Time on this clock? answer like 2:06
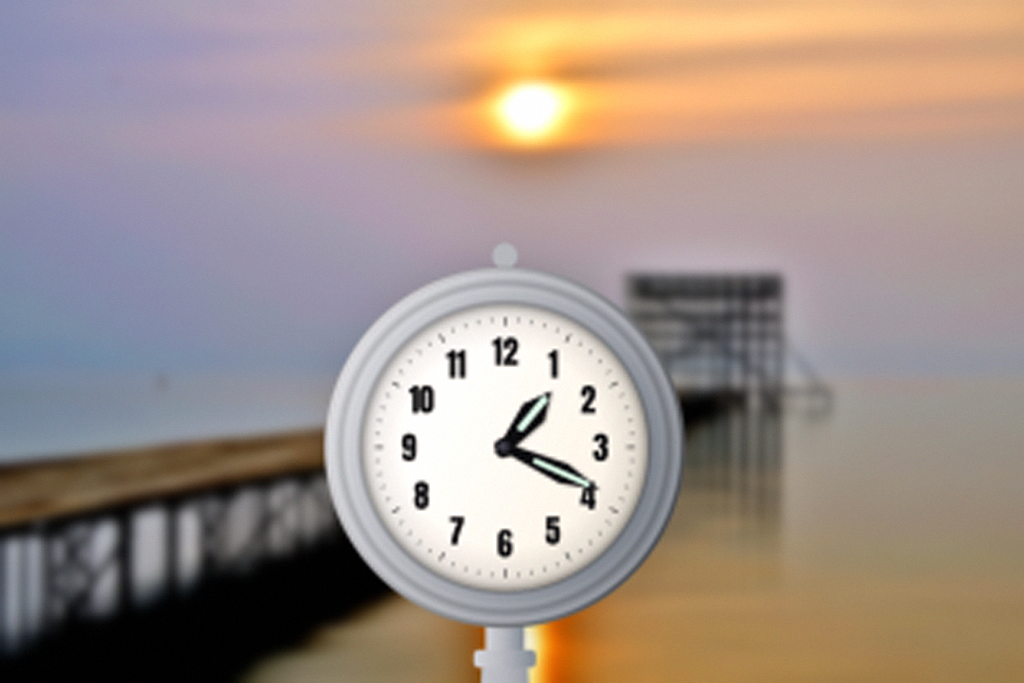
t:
1:19
